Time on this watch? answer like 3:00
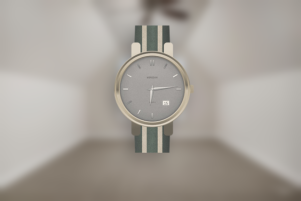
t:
6:14
